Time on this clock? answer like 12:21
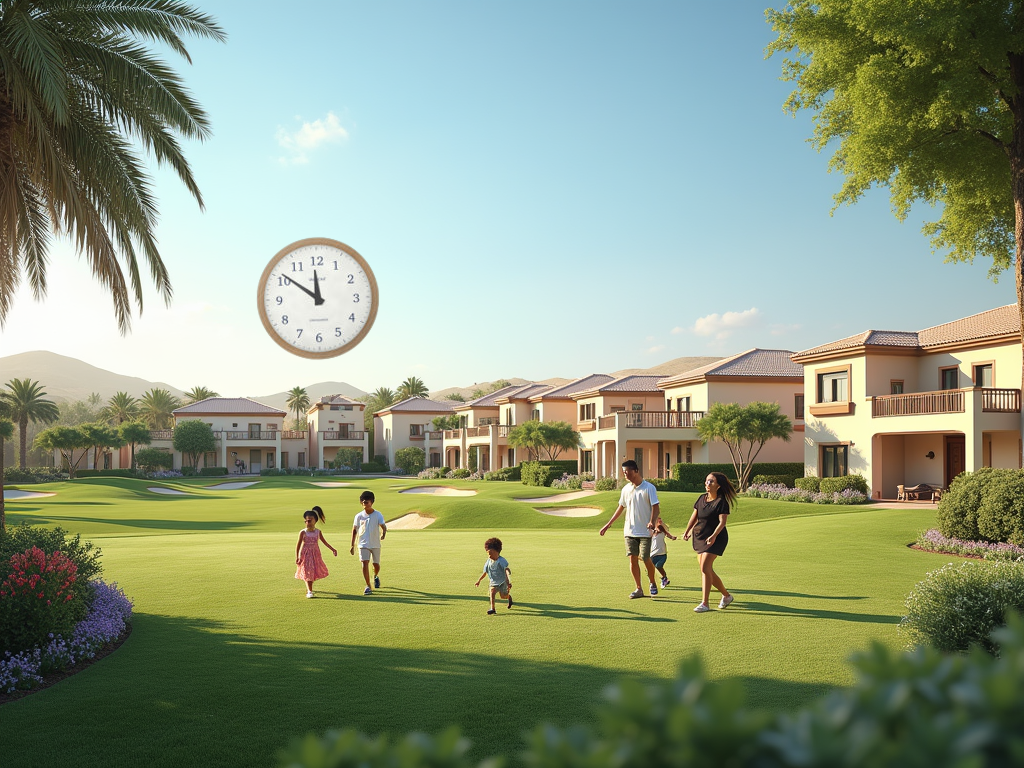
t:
11:51
